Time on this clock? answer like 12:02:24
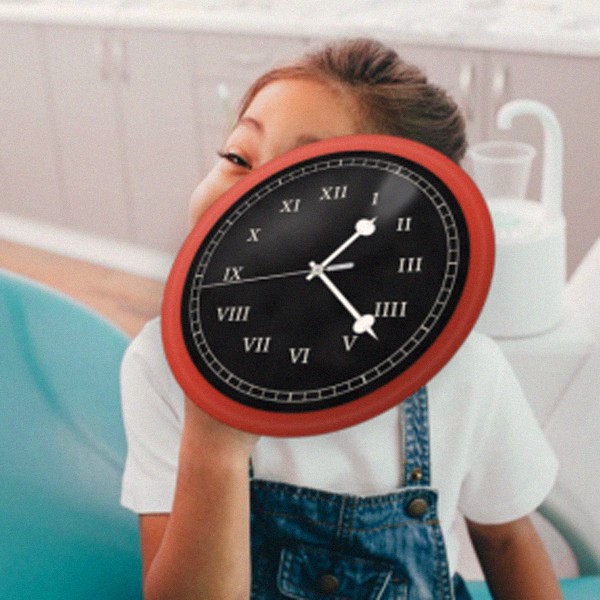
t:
1:22:44
